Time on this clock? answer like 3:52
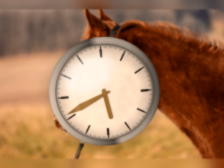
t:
5:41
